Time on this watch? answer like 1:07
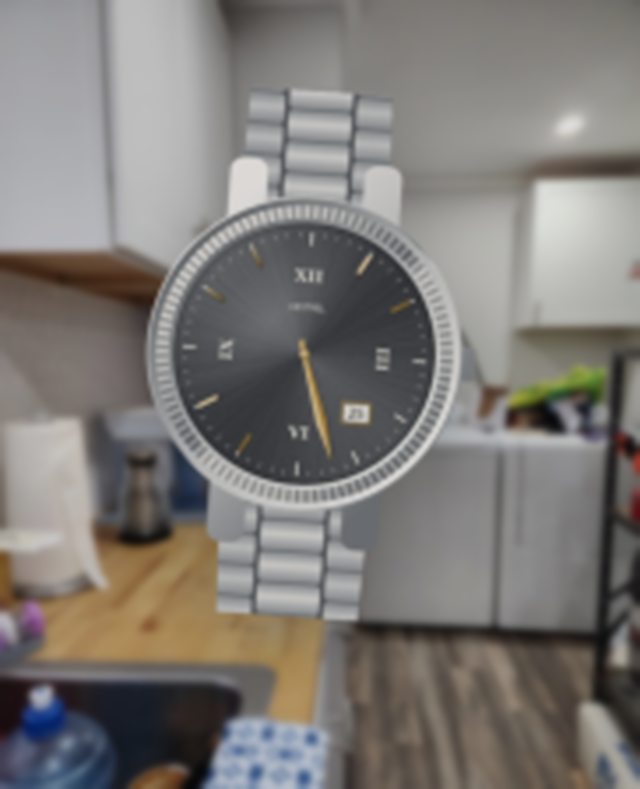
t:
5:27
